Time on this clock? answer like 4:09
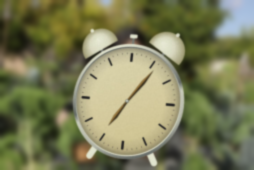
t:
7:06
